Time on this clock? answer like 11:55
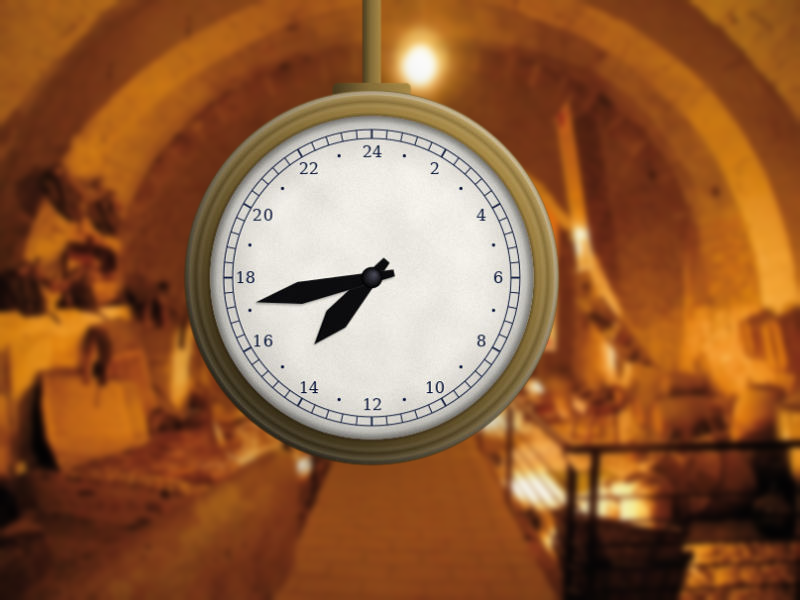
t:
14:43
